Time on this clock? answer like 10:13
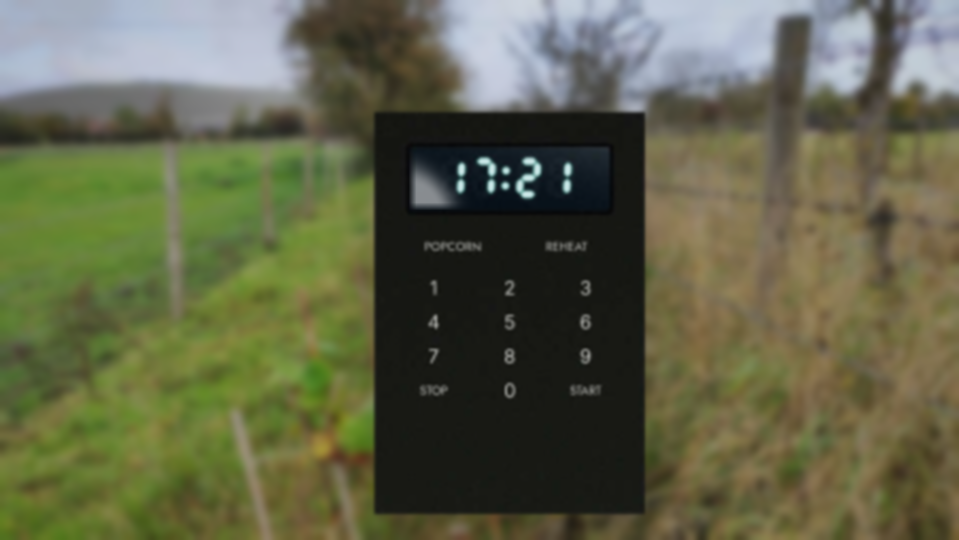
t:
17:21
